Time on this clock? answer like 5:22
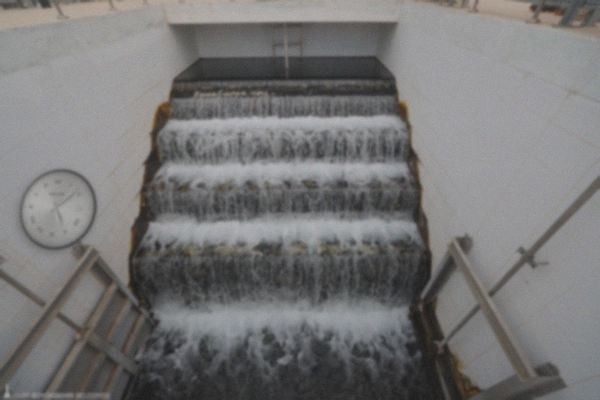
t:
5:08
